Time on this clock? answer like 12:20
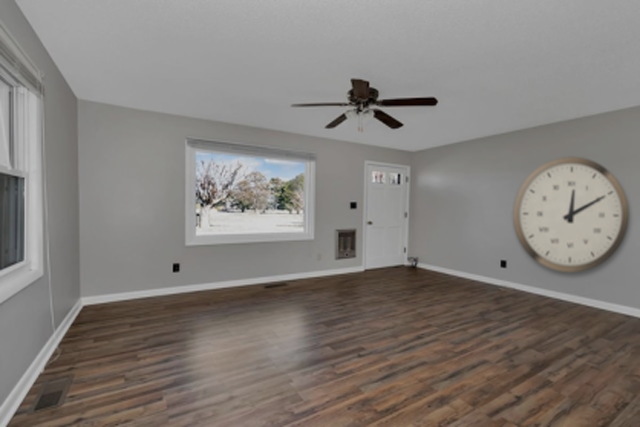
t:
12:10
